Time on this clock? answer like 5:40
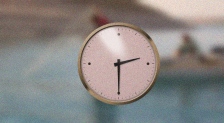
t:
2:30
